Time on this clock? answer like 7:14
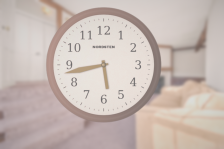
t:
5:43
